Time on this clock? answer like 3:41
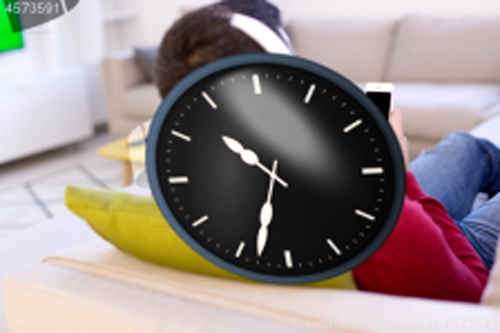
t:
10:33
